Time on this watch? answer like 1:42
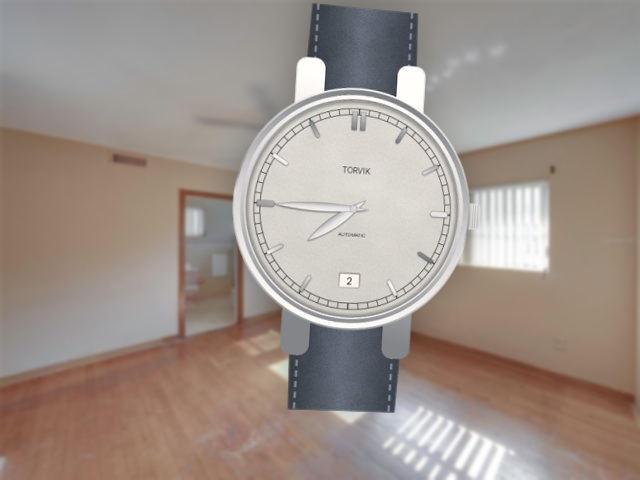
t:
7:45
